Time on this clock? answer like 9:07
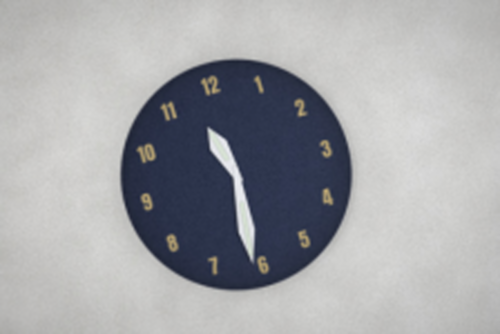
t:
11:31
